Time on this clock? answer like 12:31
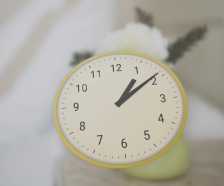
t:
1:09
